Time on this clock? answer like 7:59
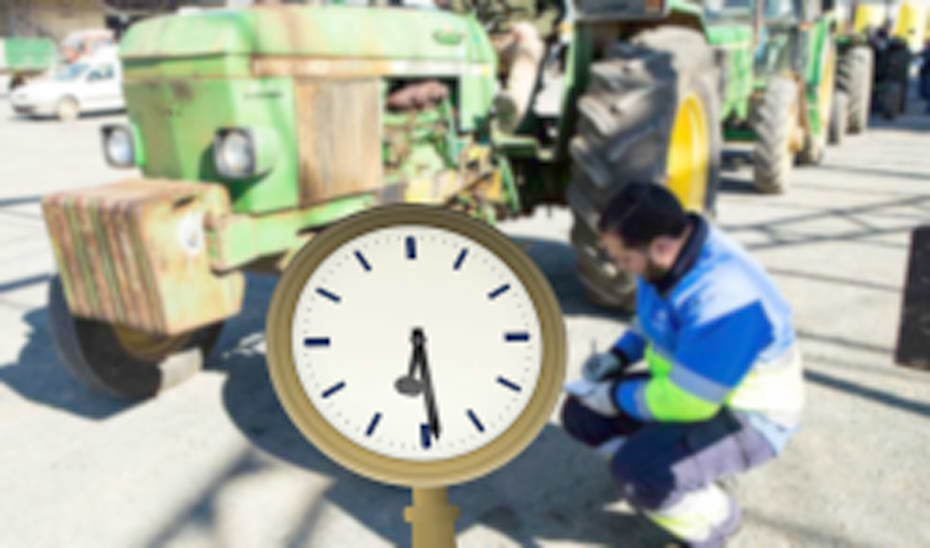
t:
6:29
